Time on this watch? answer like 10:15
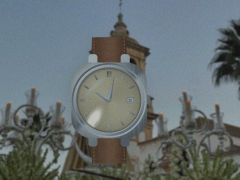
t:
10:02
